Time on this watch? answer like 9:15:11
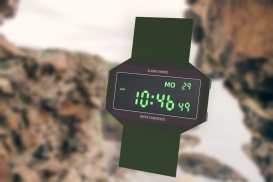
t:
10:46:49
